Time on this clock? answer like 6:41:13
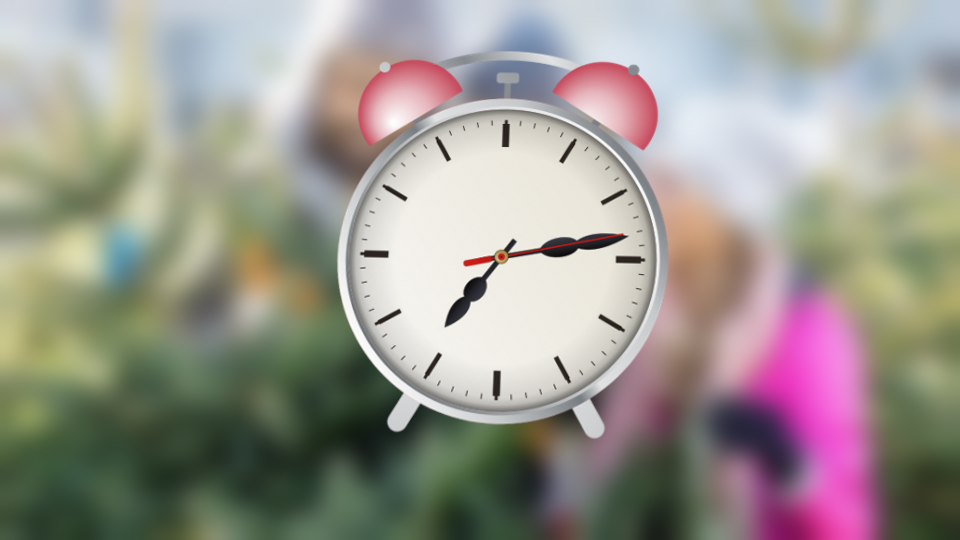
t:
7:13:13
